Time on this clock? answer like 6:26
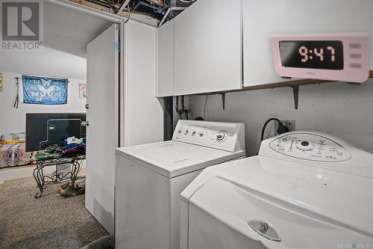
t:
9:47
